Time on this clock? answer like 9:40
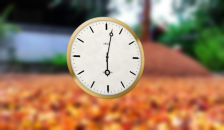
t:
6:02
